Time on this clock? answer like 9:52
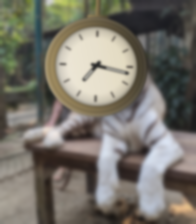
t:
7:17
